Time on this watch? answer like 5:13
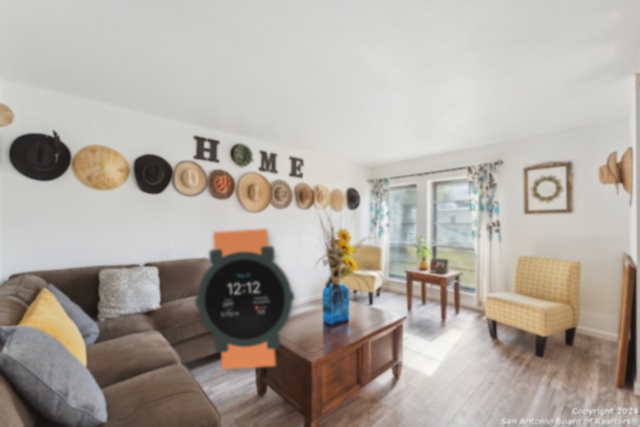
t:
12:12
